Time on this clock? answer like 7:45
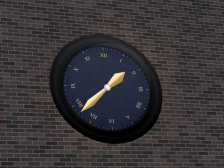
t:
1:38
